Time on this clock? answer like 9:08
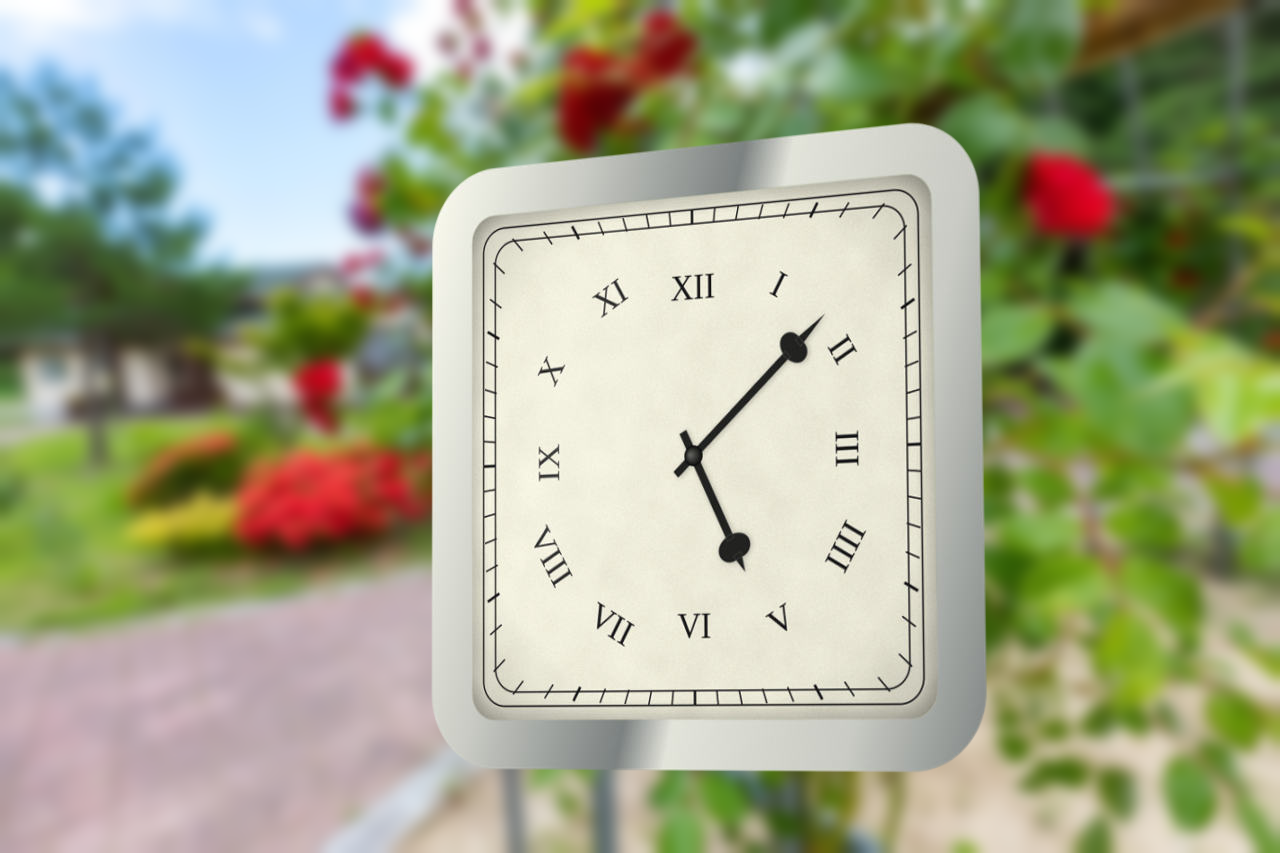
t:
5:08
